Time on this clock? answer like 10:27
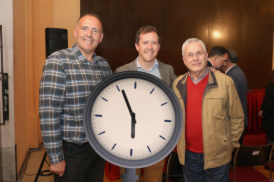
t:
5:56
